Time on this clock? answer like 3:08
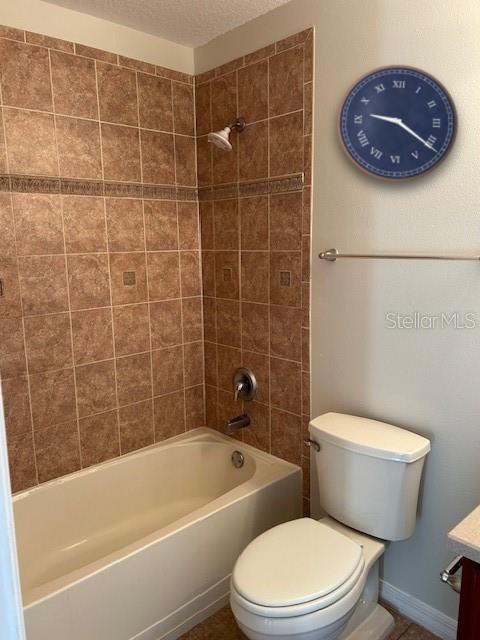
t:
9:21
